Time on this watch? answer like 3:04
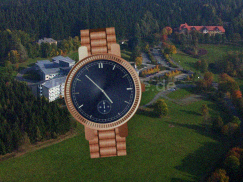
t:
4:53
